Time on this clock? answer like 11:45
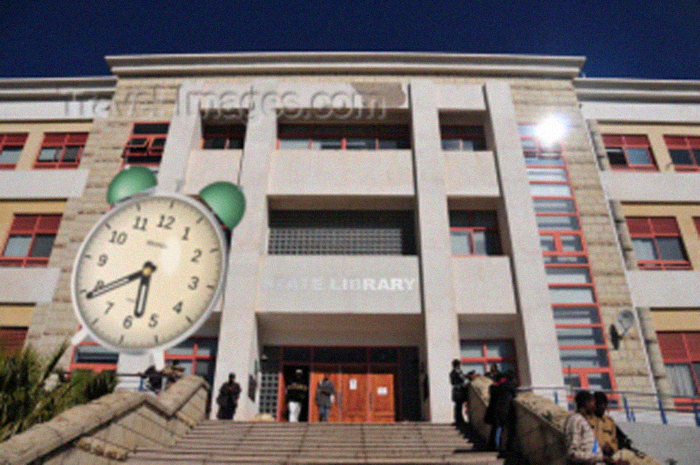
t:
5:39
